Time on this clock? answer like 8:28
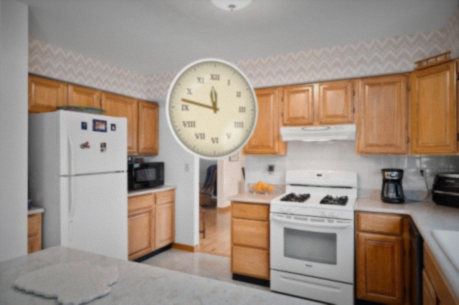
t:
11:47
